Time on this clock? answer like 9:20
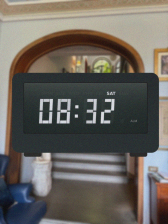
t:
8:32
